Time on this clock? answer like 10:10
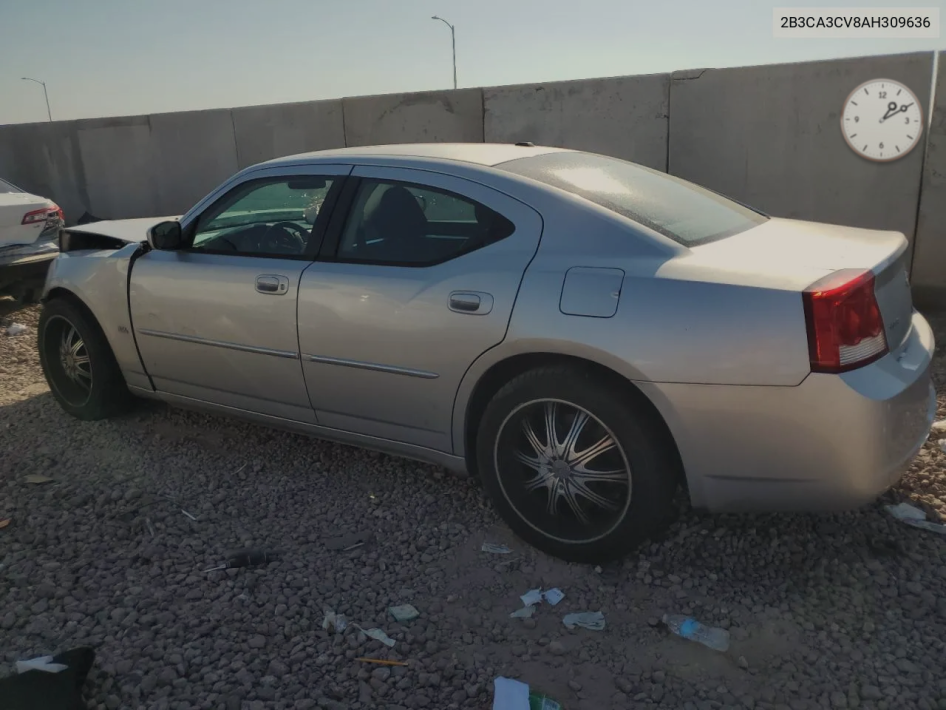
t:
1:10
